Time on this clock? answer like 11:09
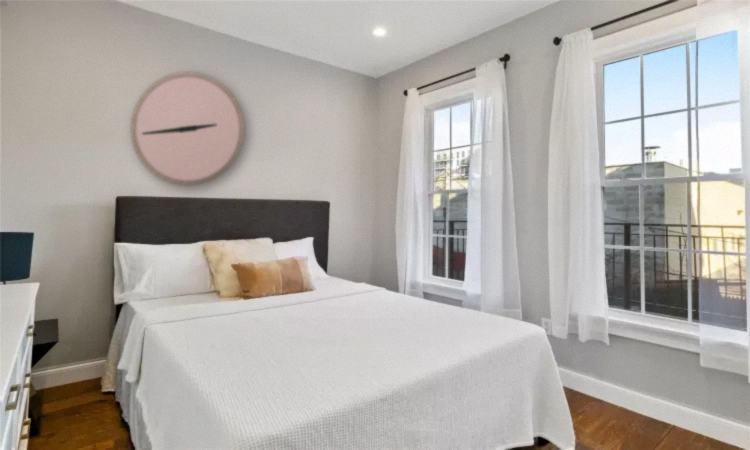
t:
2:44
